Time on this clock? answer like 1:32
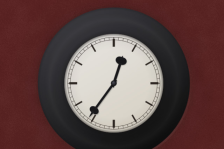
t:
12:36
